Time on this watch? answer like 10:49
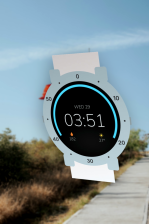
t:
3:51
